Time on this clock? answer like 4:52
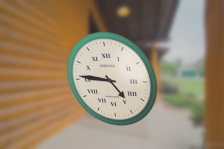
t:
4:46
